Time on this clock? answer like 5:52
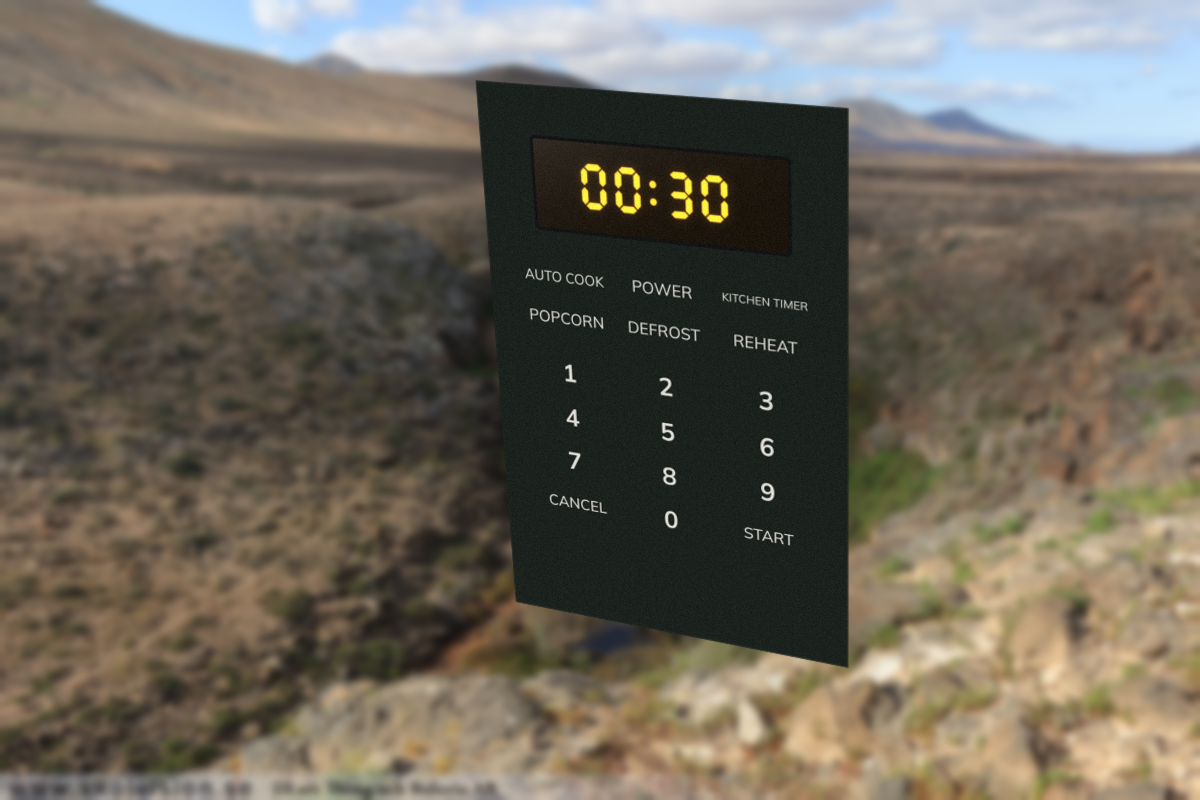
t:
0:30
